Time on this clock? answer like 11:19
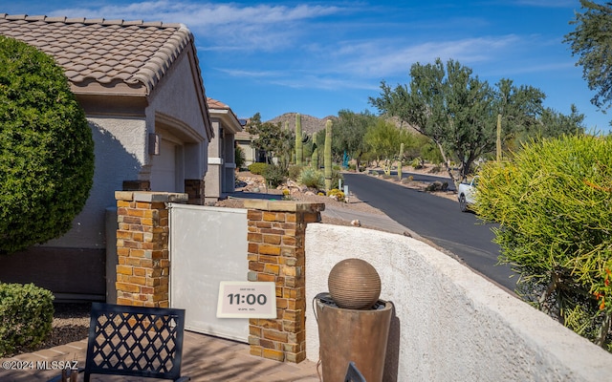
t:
11:00
